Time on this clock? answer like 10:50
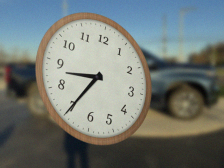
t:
8:35
